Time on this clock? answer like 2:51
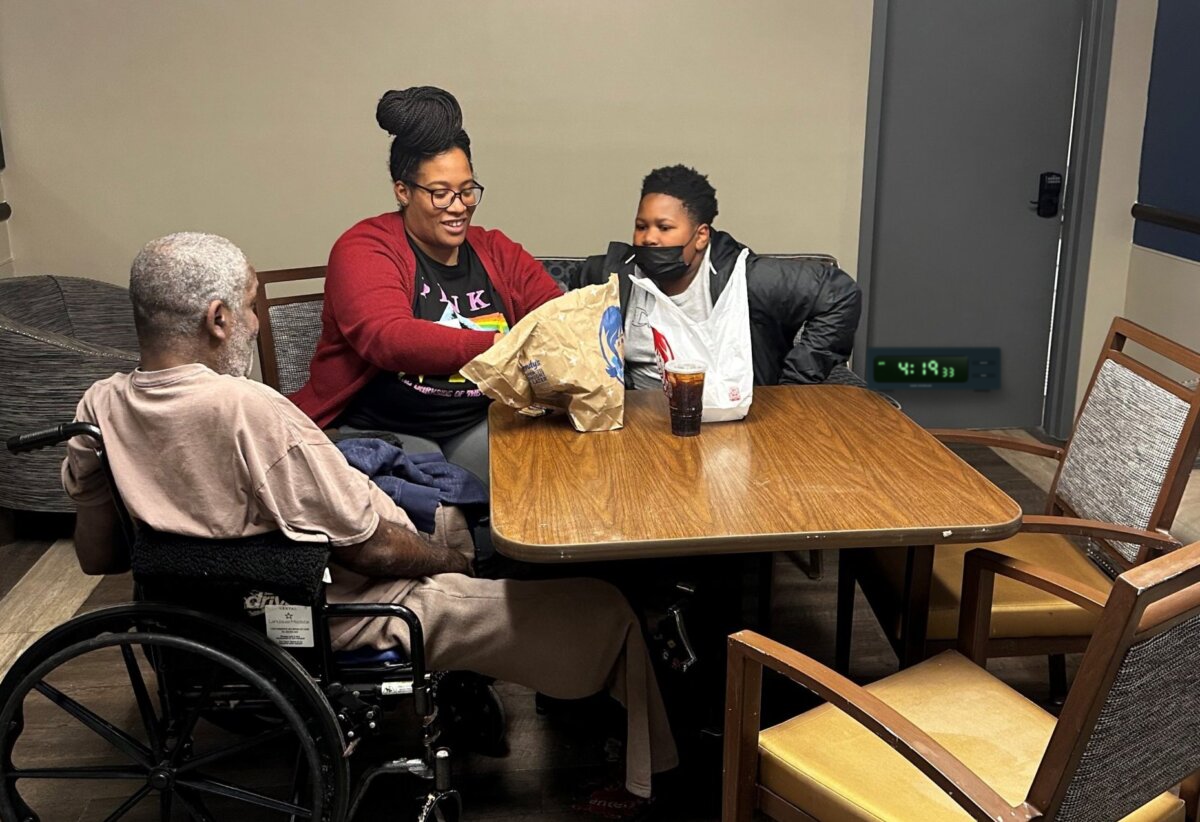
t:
4:19
